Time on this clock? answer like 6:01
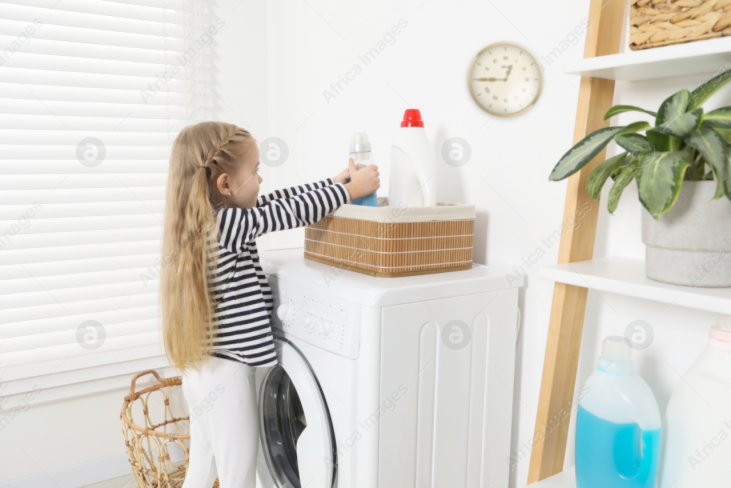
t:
12:45
